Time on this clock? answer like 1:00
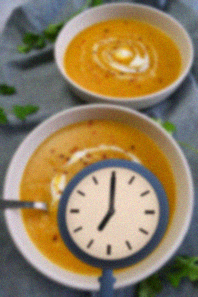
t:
7:00
